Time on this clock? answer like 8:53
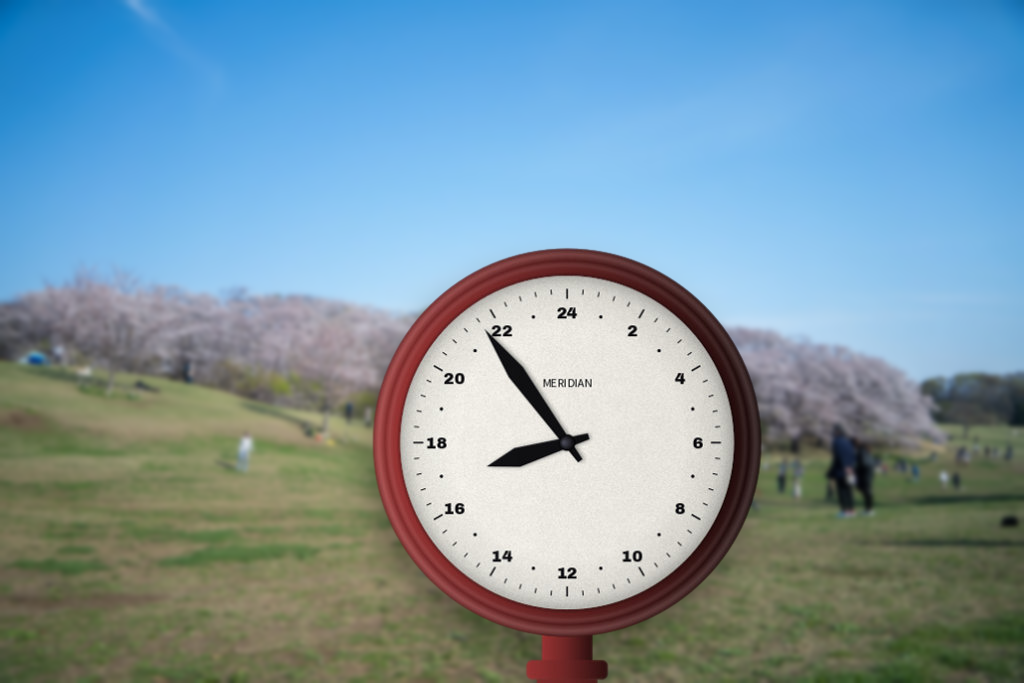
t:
16:54
